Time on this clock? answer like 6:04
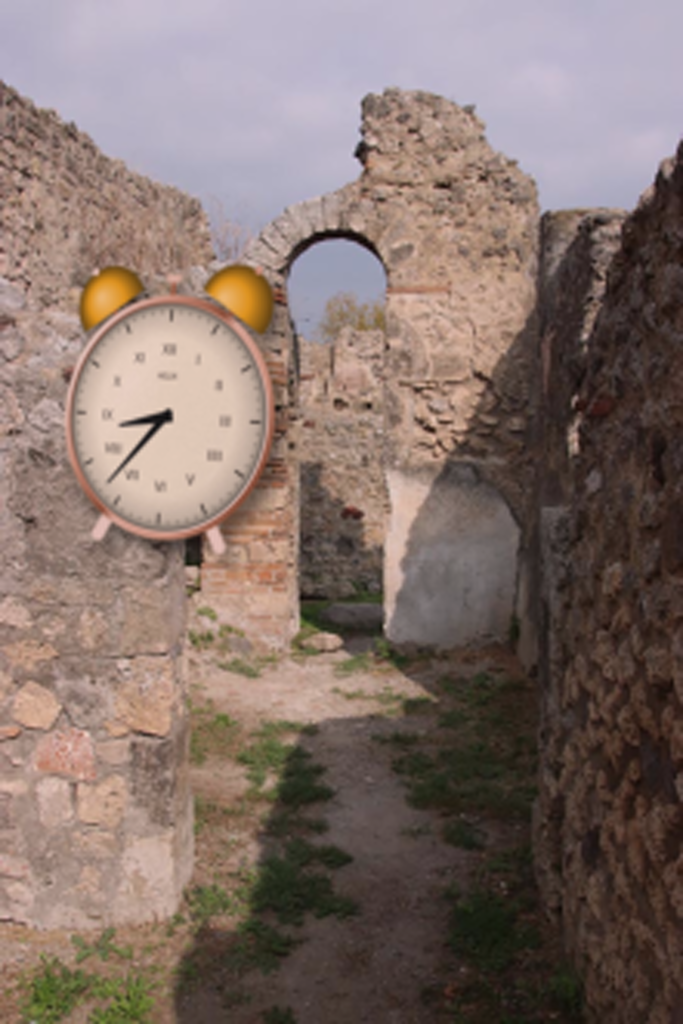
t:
8:37
